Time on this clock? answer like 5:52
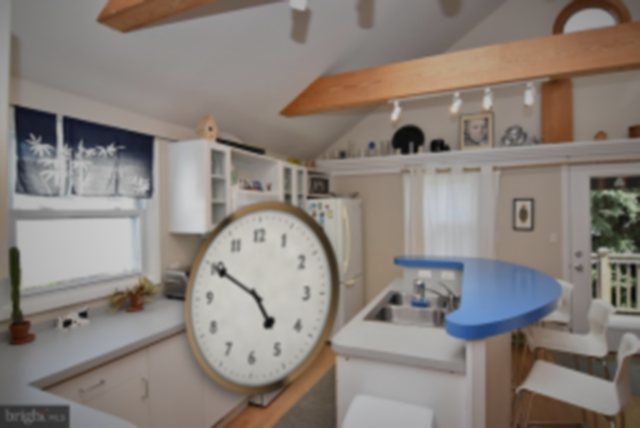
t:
4:50
